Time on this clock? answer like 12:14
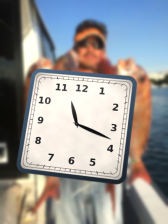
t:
11:18
